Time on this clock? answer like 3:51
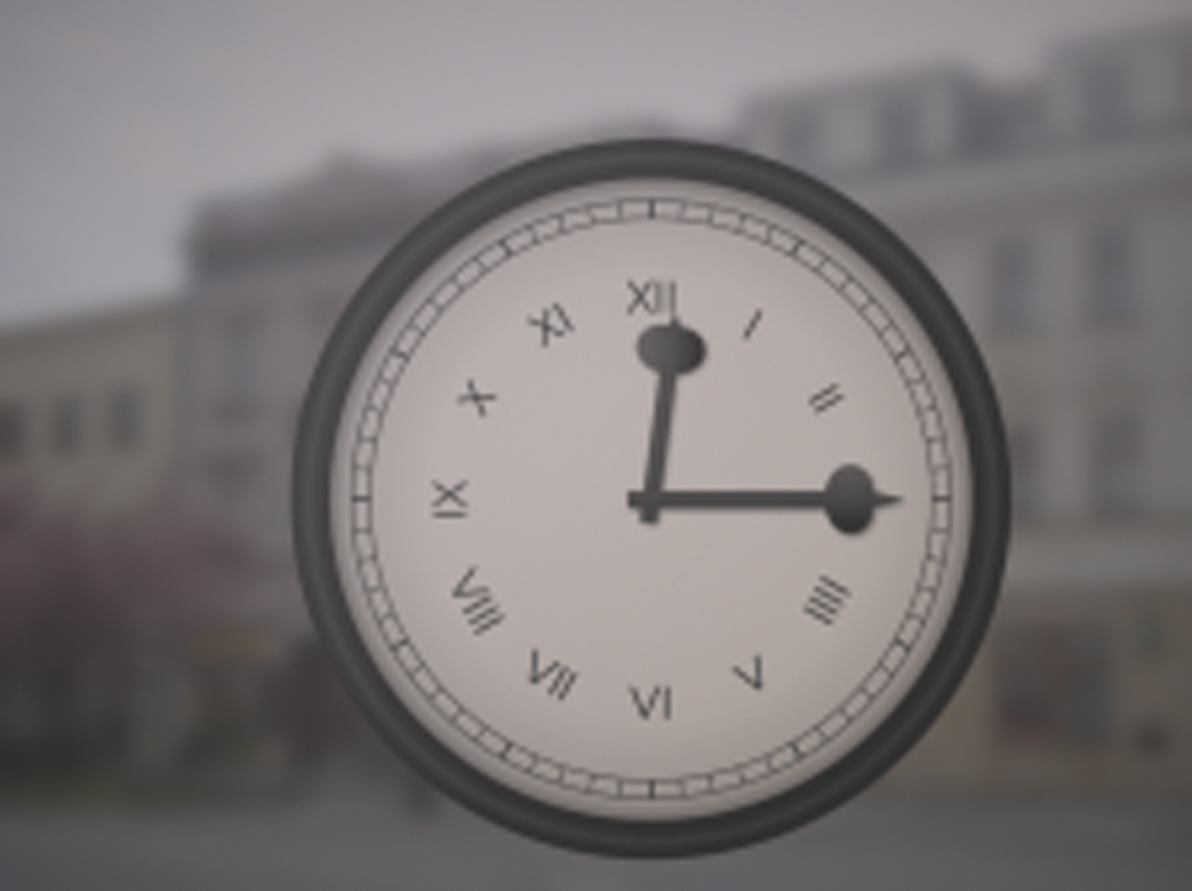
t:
12:15
